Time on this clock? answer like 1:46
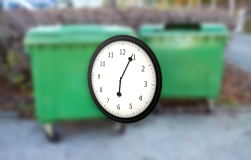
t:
6:04
